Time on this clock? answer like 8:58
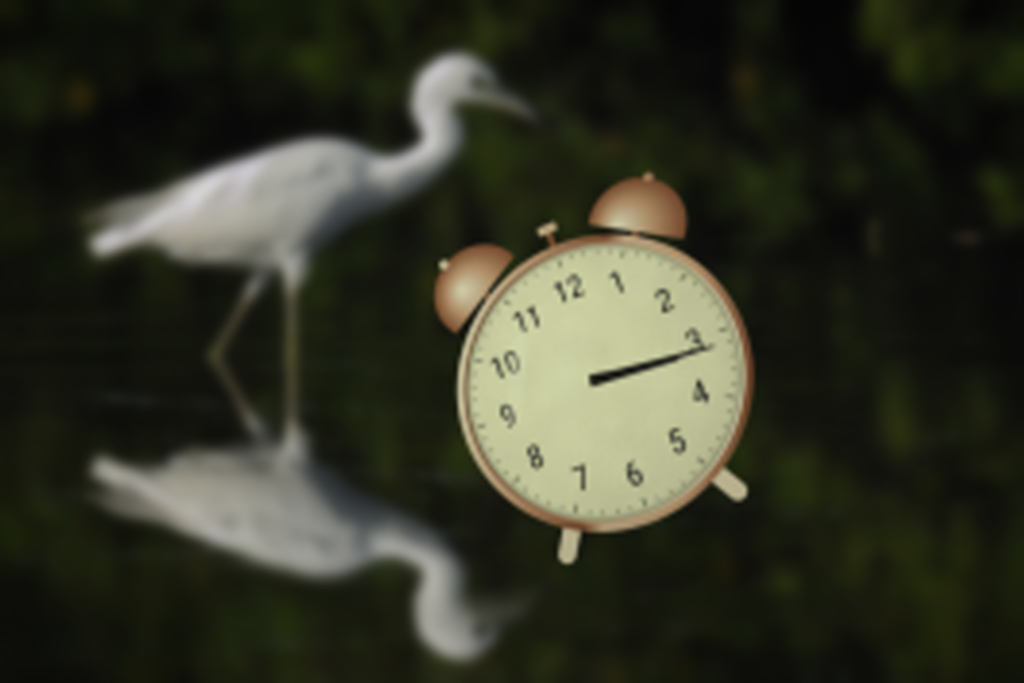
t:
3:16
